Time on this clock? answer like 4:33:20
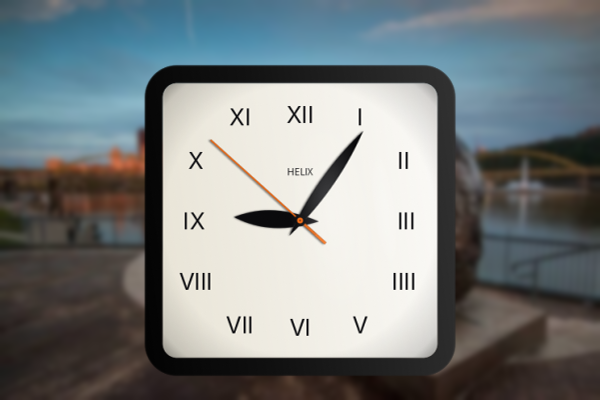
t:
9:05:52
